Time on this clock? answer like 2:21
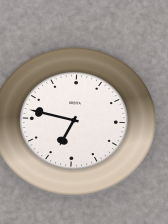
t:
6:47
